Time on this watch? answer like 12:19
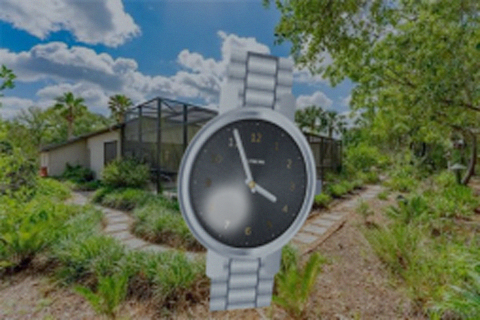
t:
3:56
